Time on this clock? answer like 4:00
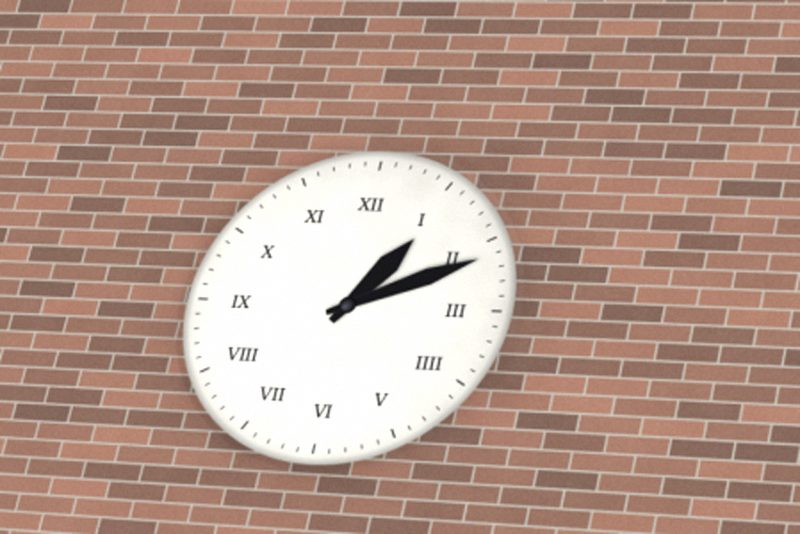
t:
1:11
